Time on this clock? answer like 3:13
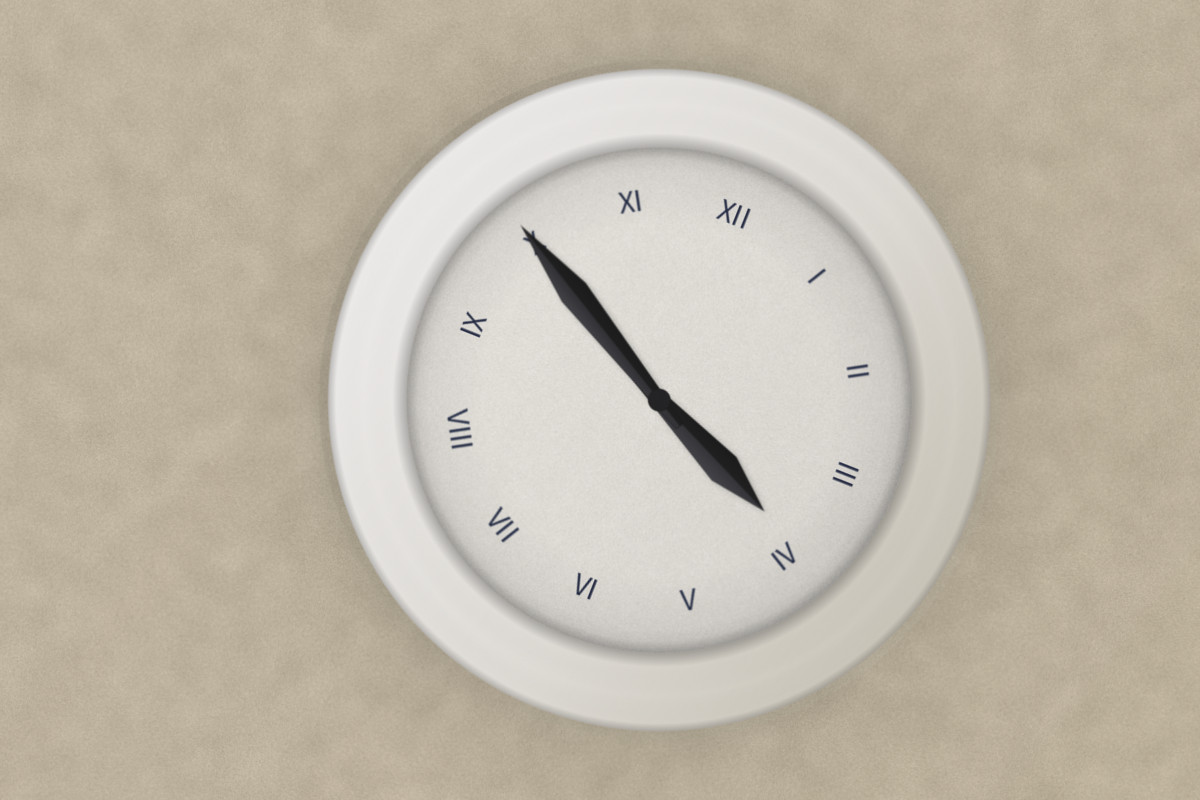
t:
3:50
